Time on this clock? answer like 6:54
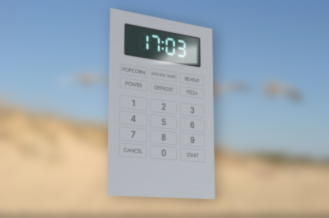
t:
17:03
